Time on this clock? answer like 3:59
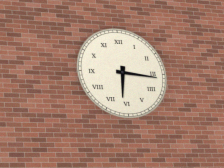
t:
6:16
